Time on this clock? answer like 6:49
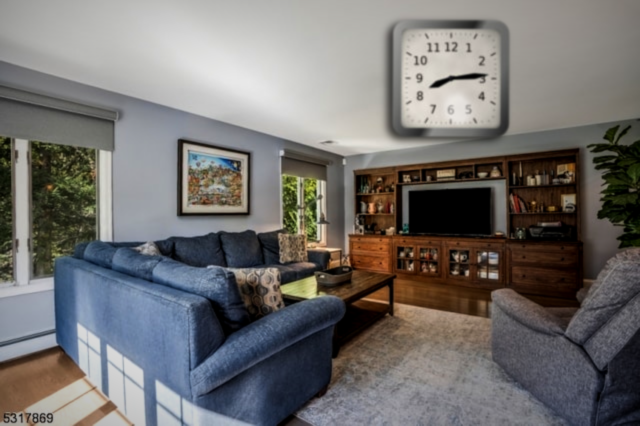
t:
8:14
